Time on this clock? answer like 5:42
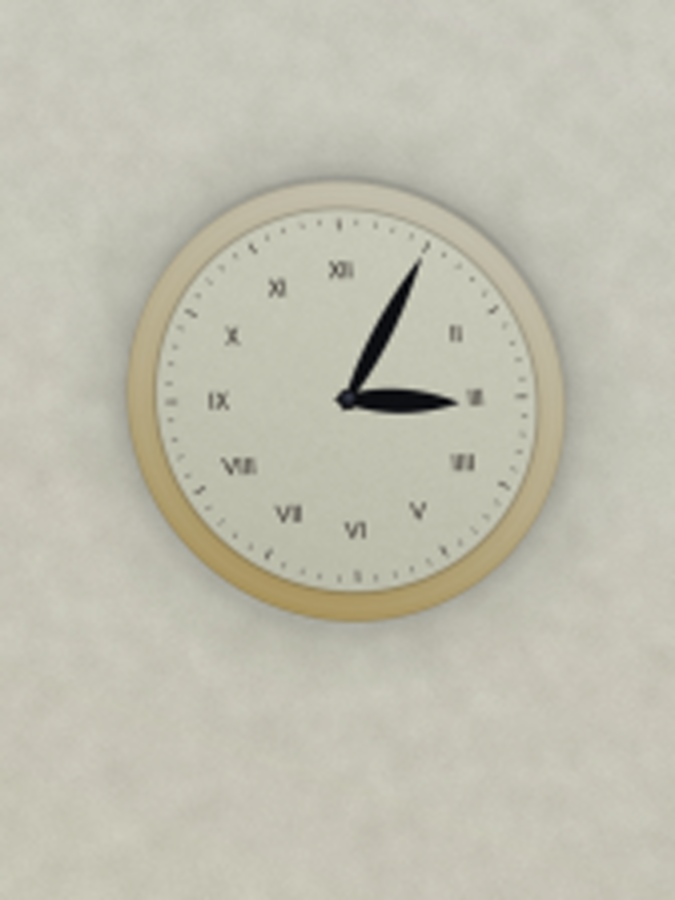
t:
3:05
